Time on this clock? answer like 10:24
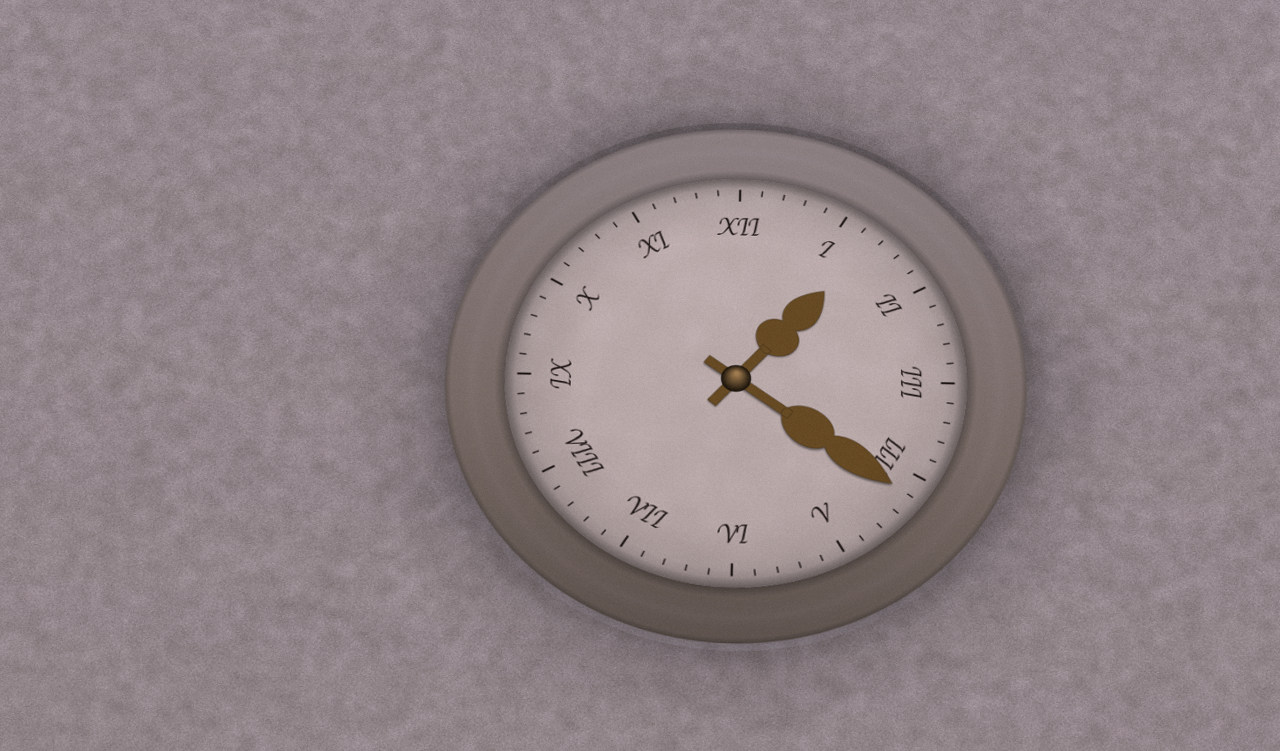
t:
1:21
